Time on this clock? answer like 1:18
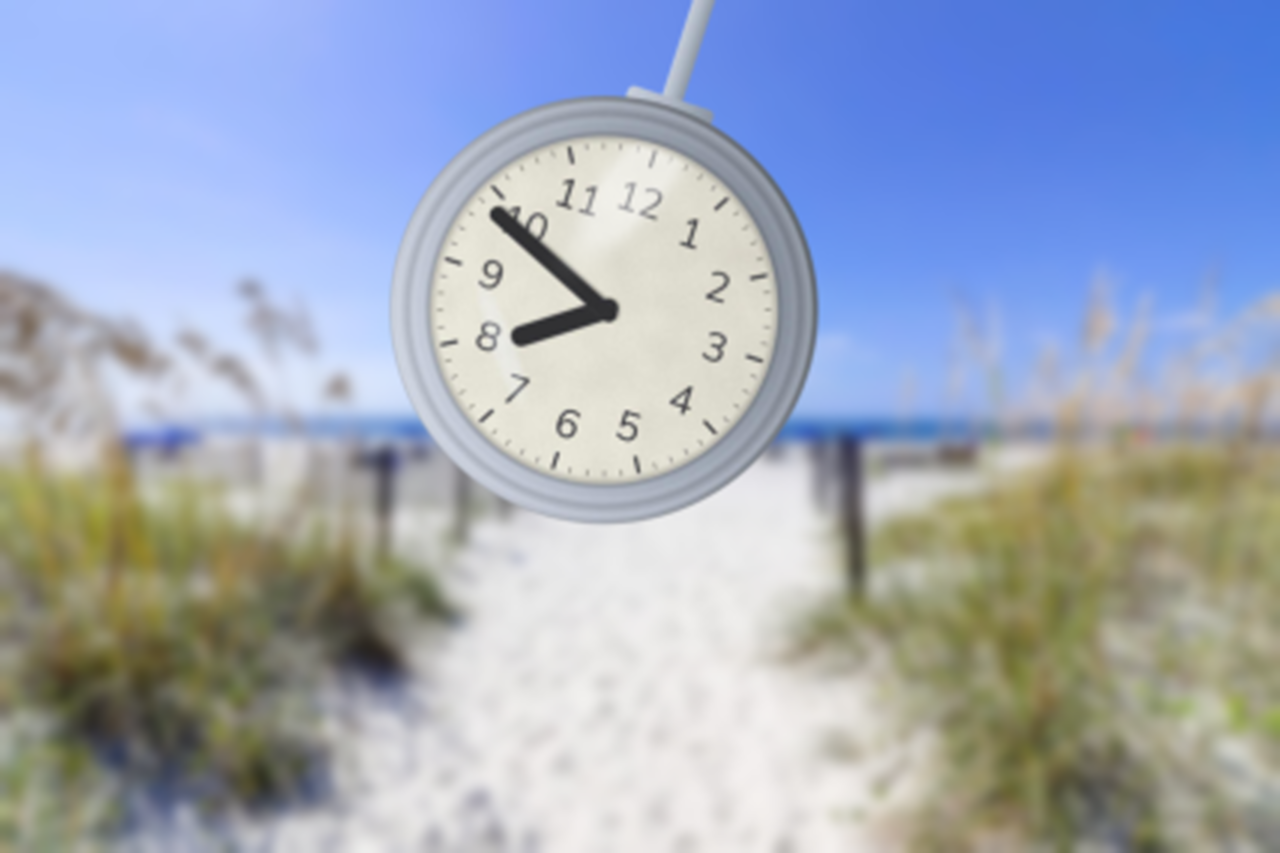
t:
7:49
